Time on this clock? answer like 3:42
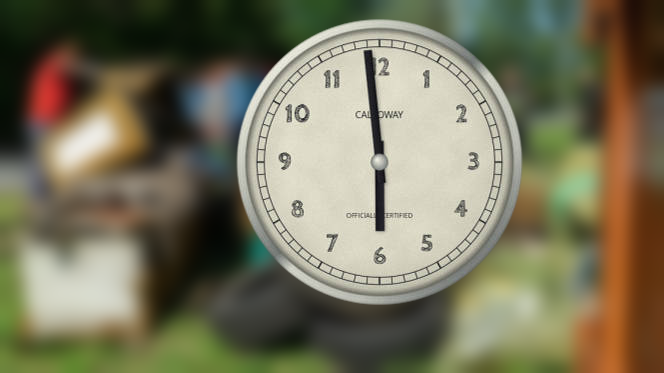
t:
5:59
